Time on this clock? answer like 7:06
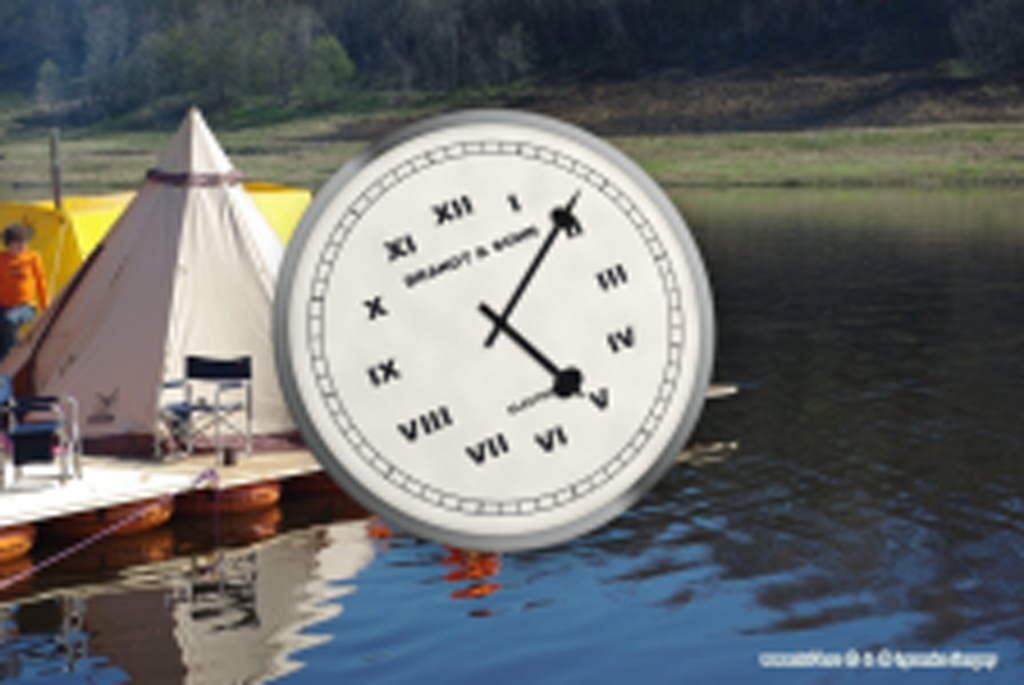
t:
5:09
